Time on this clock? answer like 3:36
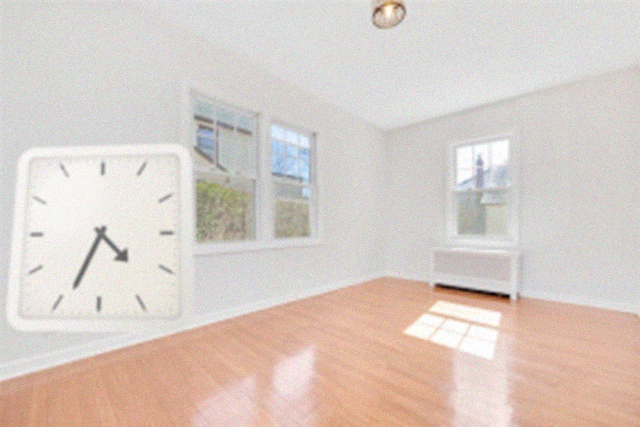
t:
4:34
